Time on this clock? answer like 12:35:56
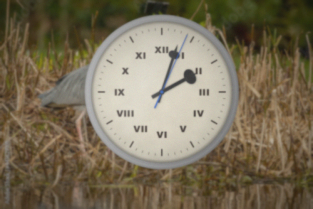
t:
2:03:04
